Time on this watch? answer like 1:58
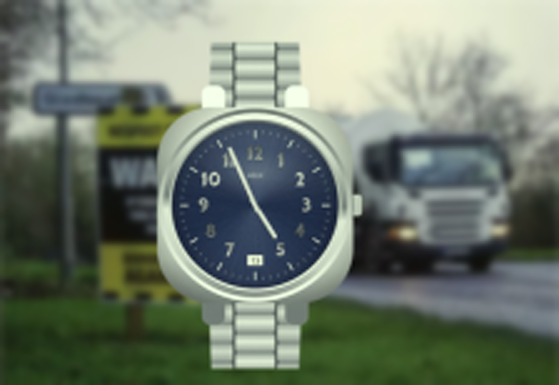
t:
4:56
